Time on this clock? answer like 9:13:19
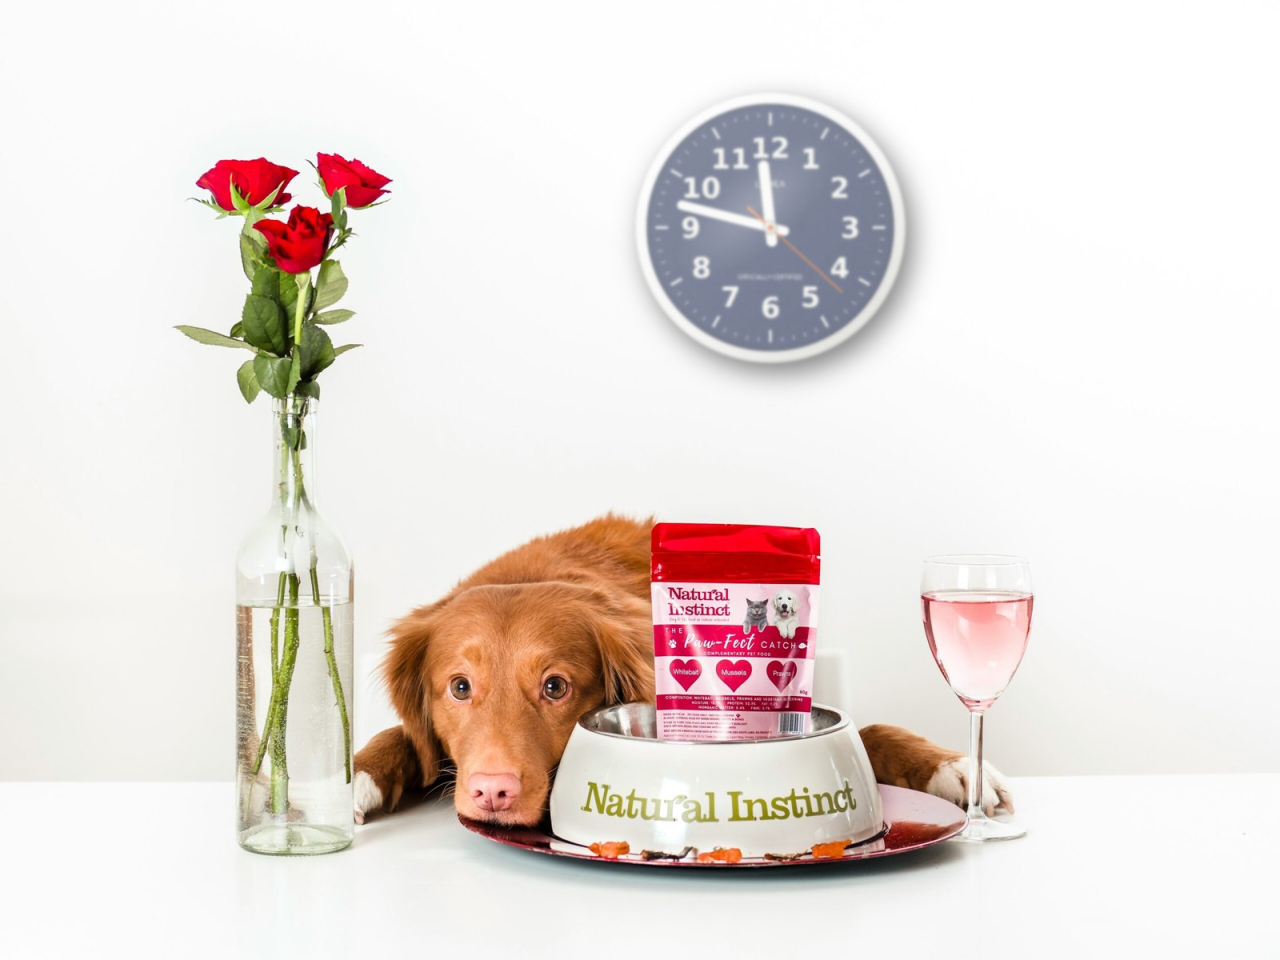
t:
11:47:22
